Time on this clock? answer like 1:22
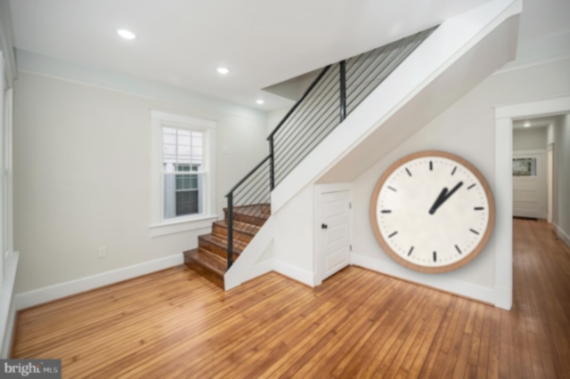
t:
1:08
